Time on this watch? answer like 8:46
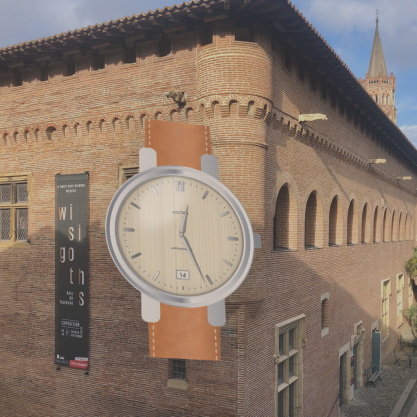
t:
12:26
